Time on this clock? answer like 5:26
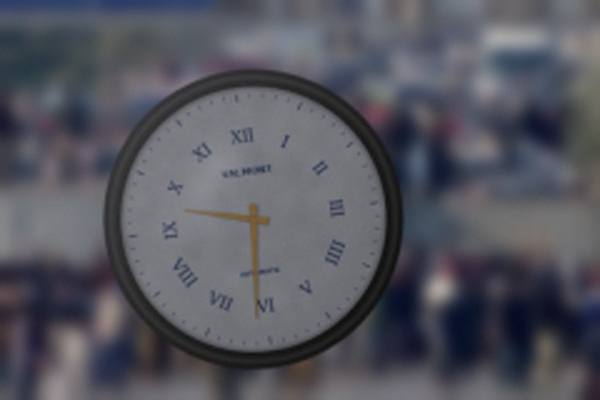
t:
9:31
